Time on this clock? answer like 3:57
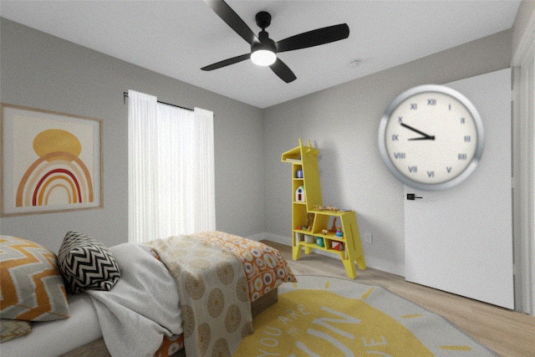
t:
8:49
